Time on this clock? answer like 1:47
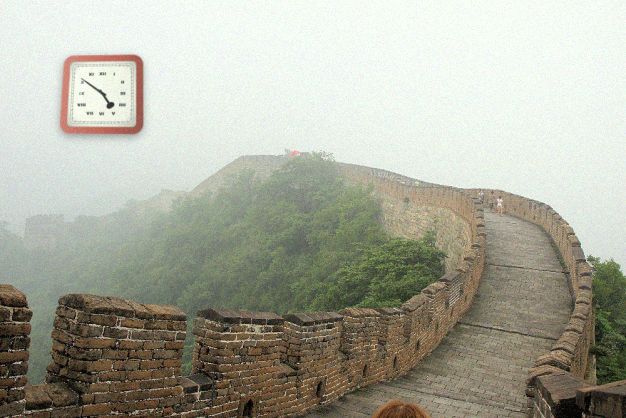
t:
4:51
